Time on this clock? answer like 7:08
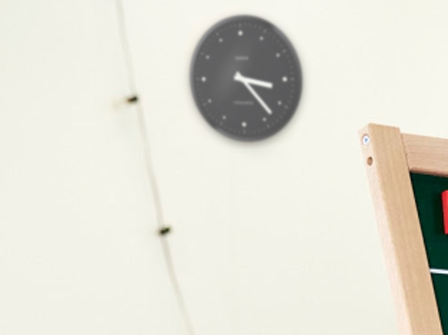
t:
3:23
